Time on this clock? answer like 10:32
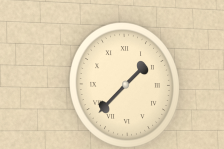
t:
1:38
